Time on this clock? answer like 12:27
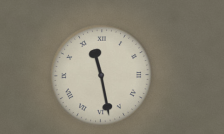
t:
11:28
